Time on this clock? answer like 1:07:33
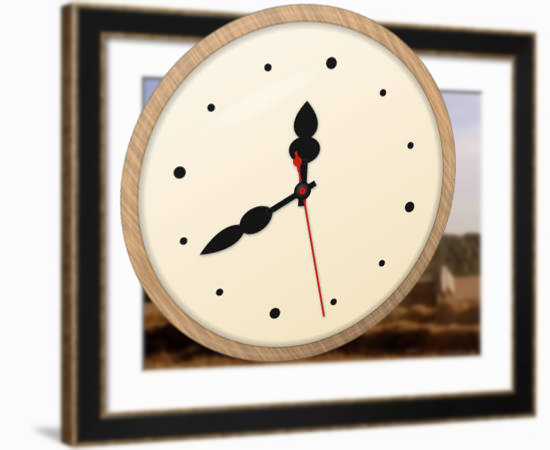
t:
11:38:26
